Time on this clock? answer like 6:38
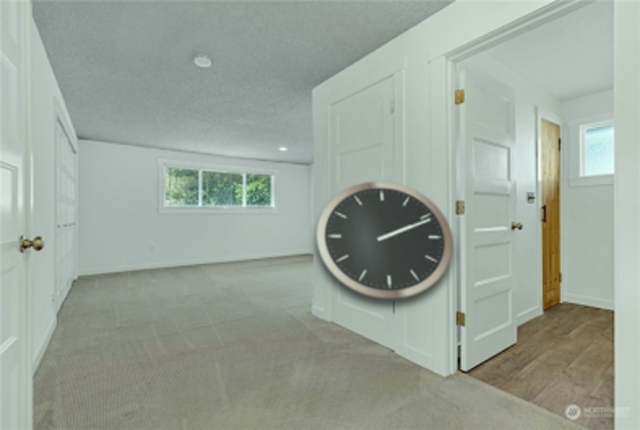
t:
2:11
